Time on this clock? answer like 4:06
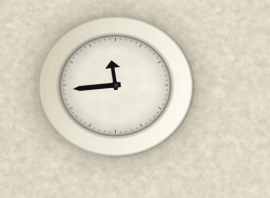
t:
11:44
